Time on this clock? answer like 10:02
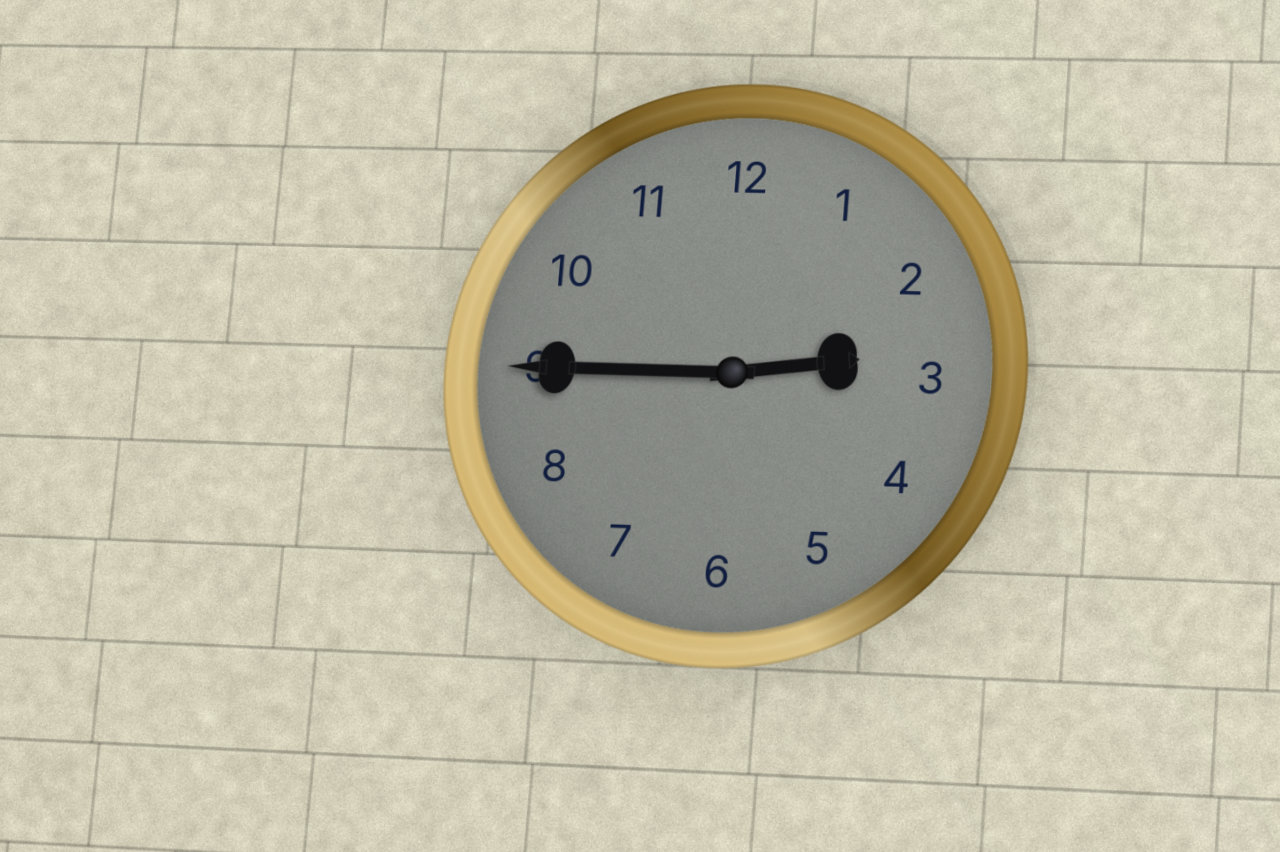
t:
2:45
